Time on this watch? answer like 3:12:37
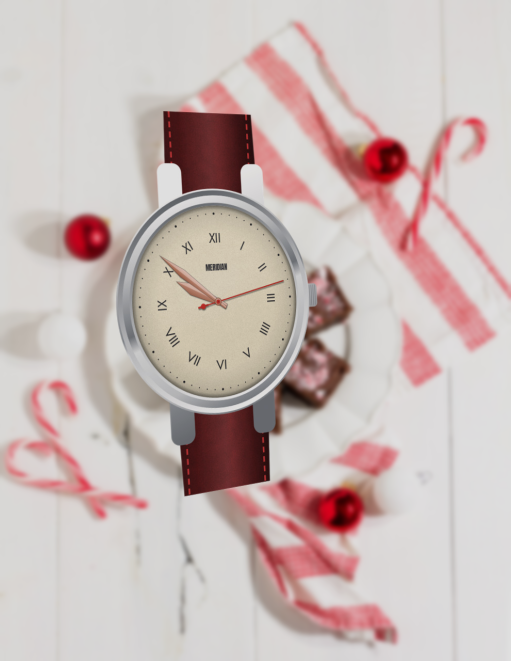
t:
9:51:13
